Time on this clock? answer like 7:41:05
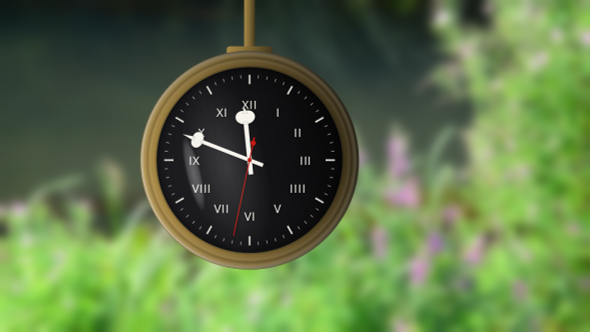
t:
11:48:32
